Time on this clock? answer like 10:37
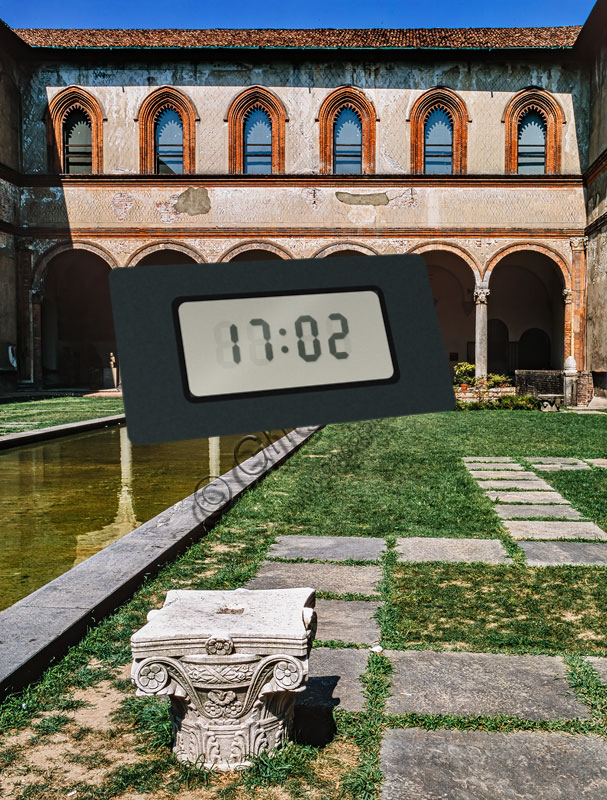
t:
17:02
